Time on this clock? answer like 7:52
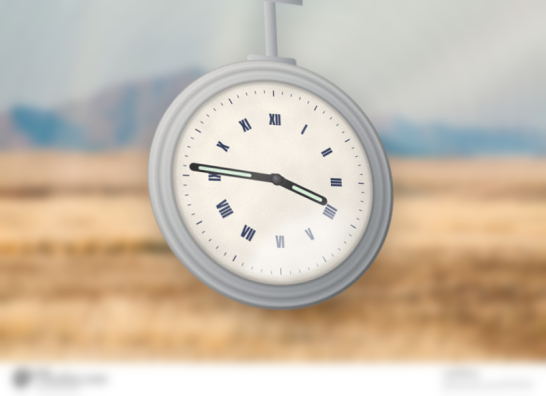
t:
3:46
